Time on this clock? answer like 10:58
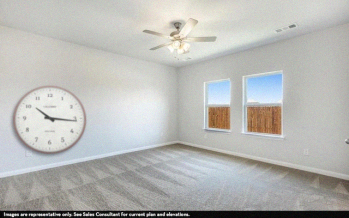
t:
10:16
